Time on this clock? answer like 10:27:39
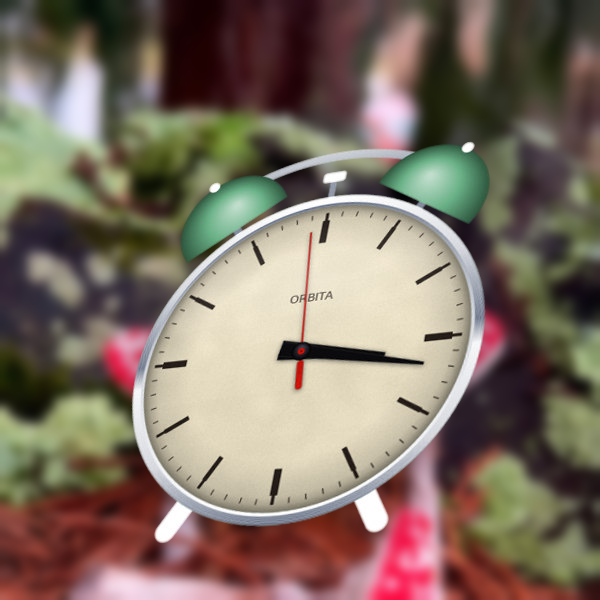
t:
3:16:59
